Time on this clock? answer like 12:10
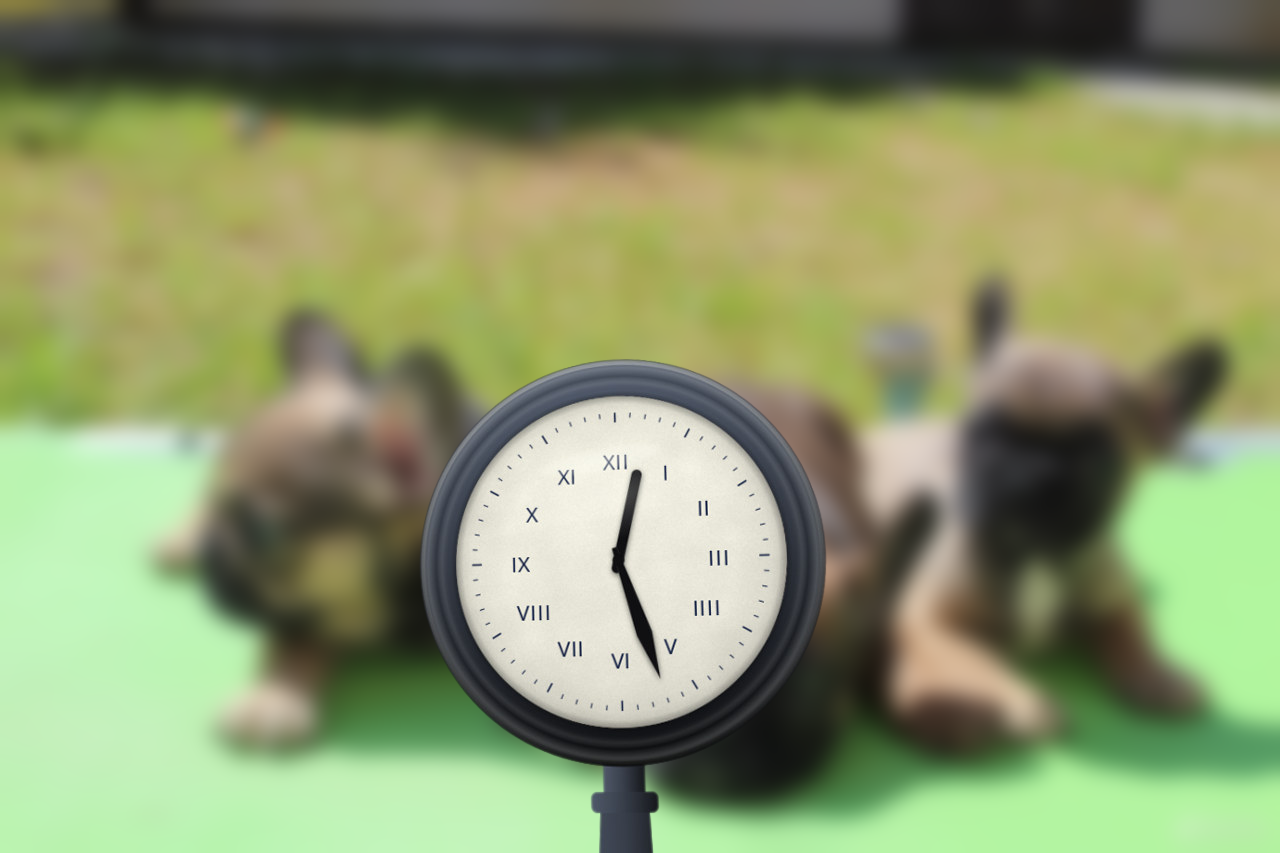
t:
12:27
